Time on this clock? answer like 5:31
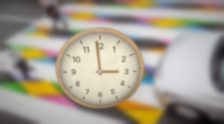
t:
2:59
